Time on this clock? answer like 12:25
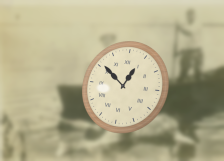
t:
12:51
